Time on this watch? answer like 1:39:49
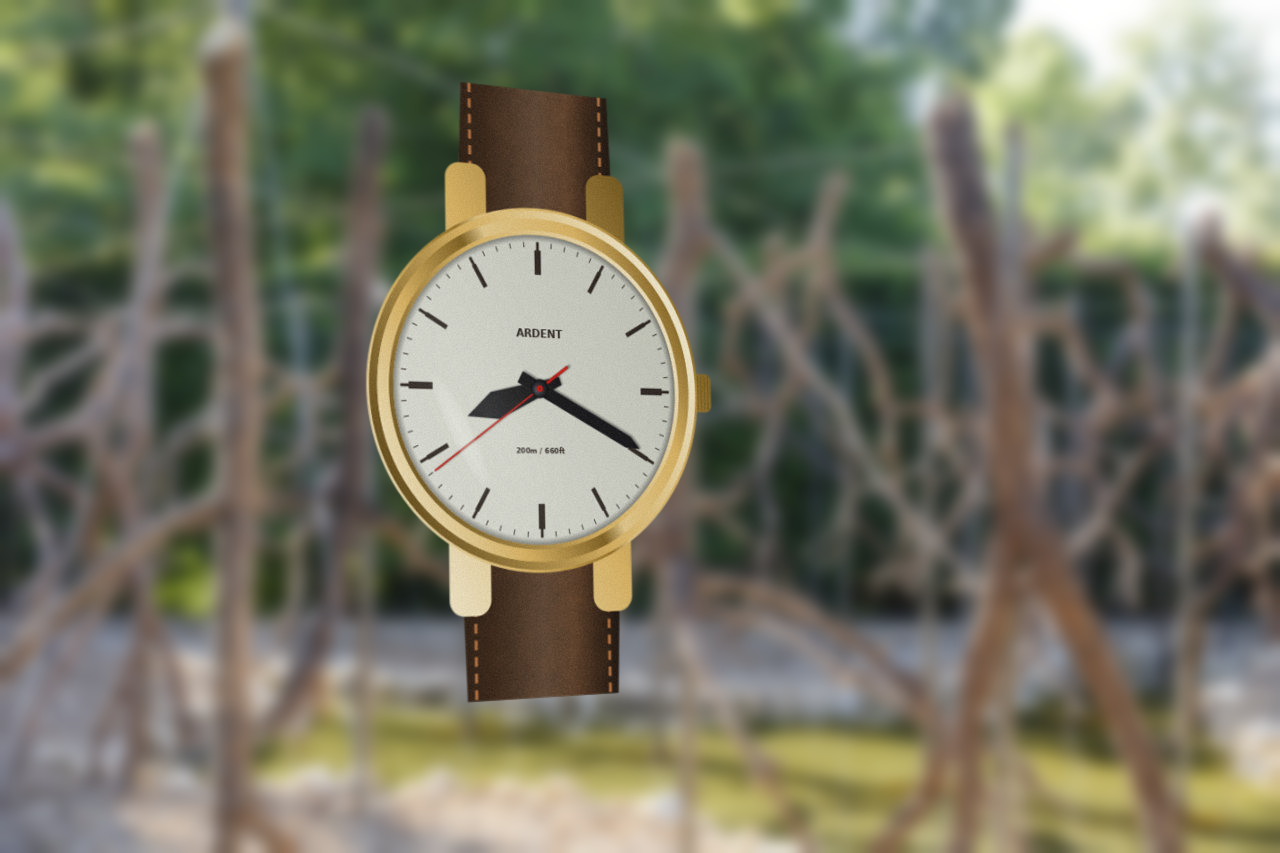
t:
8:19:39
